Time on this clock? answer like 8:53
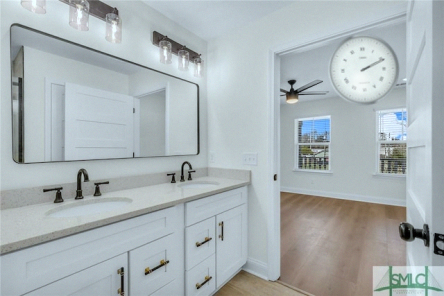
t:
2:11
